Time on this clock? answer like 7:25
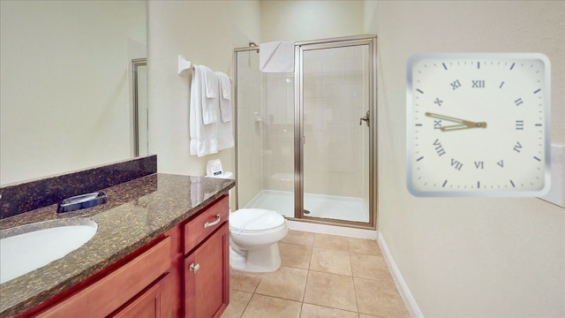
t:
8:47
